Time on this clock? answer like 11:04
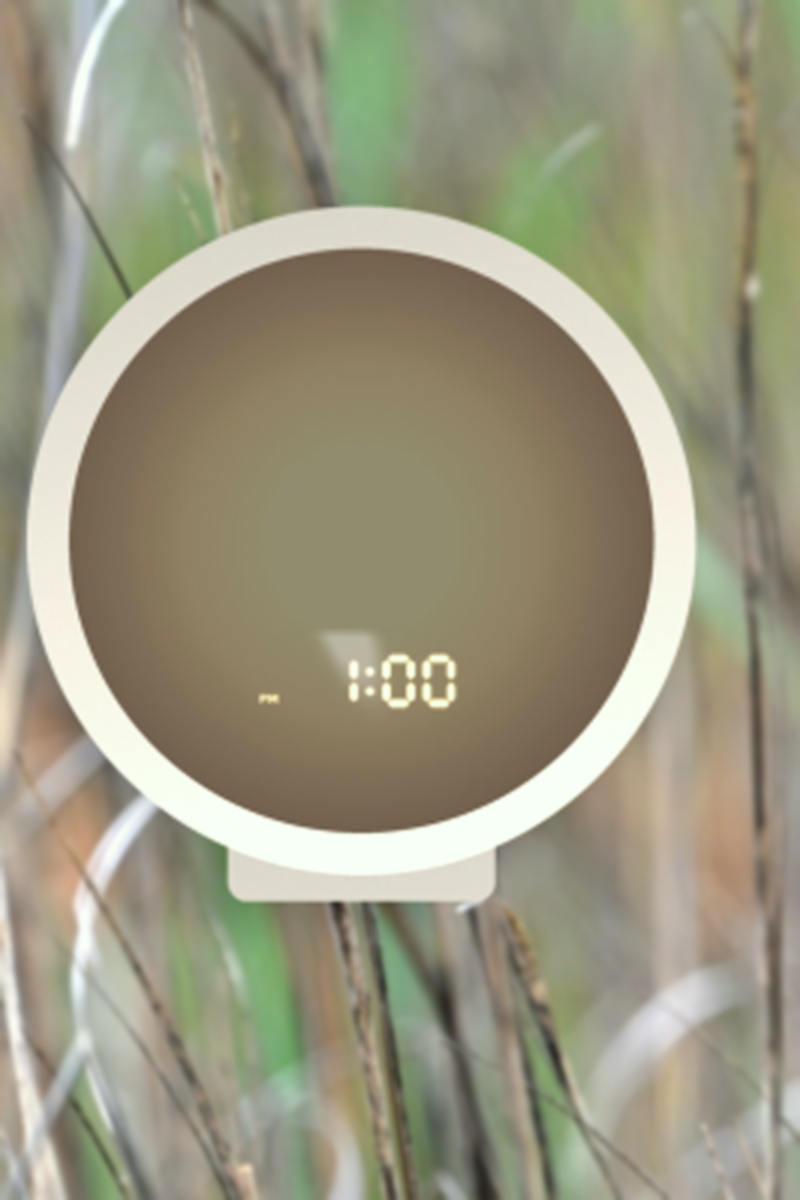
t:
1:00
